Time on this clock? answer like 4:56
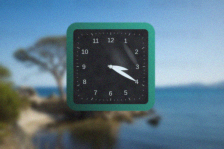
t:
3:20
